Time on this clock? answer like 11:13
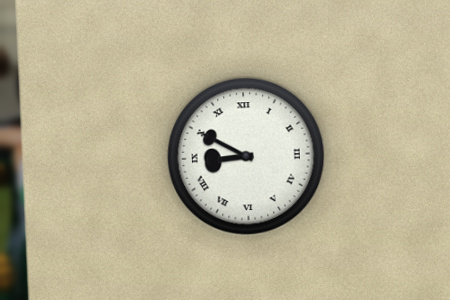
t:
8:50
